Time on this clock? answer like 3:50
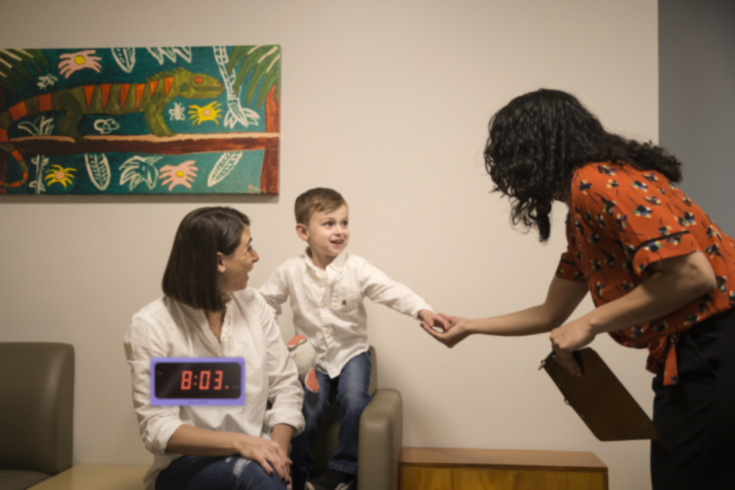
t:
8:03
